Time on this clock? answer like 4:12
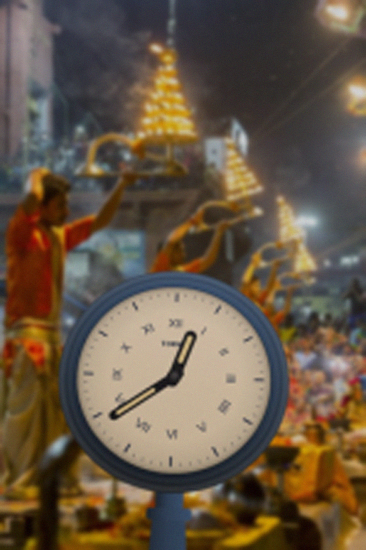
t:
12:39
